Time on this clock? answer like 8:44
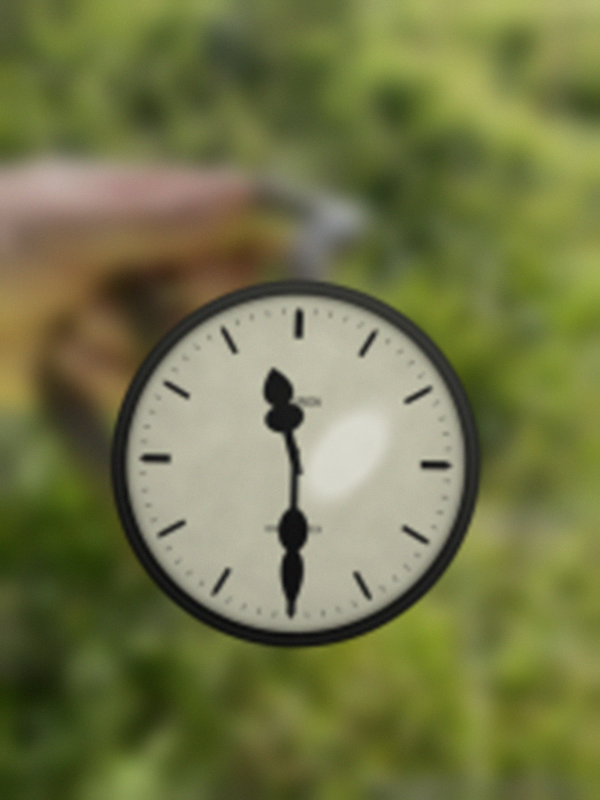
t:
11:30
